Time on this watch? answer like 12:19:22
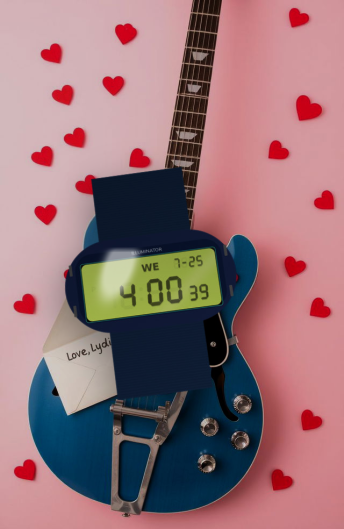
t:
4:00:39
